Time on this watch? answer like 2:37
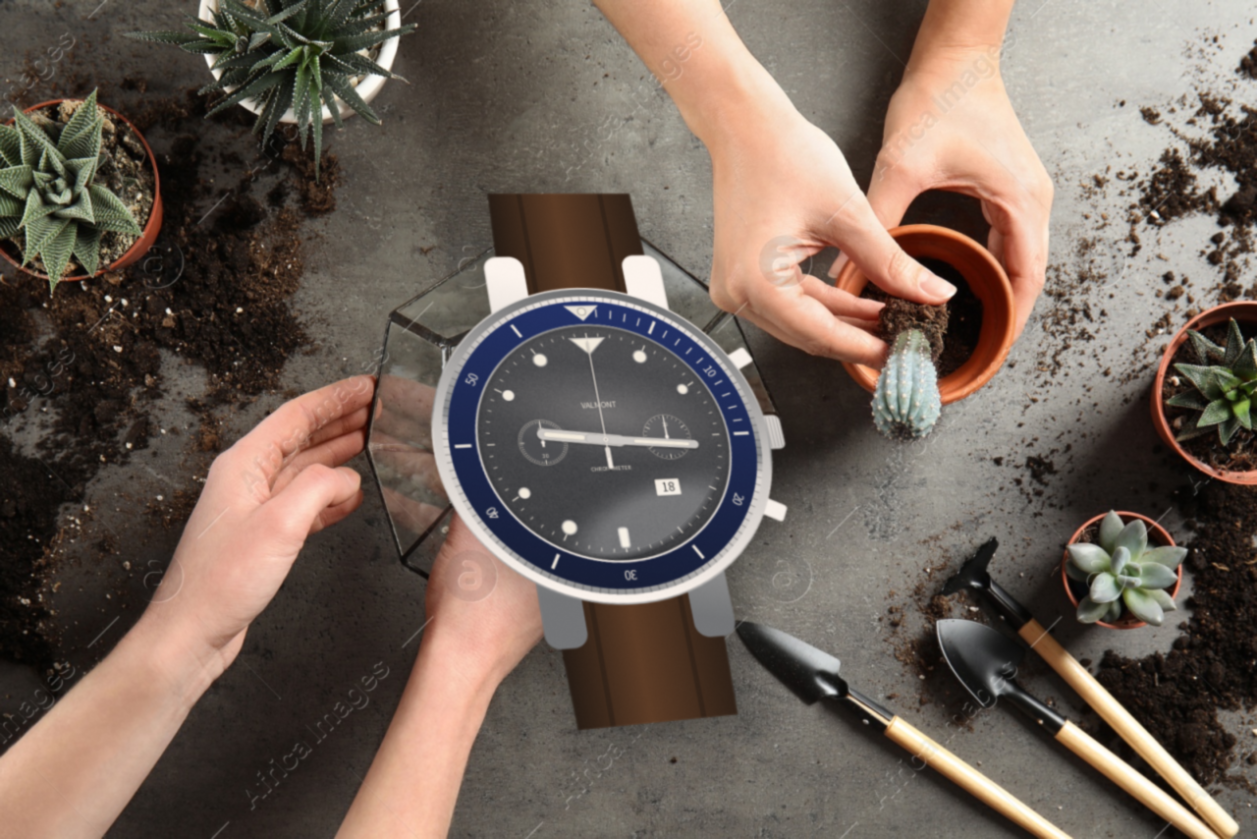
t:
9:16
